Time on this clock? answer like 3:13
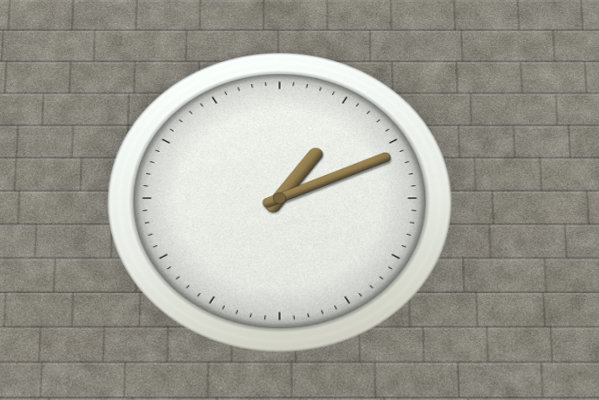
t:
1:11
